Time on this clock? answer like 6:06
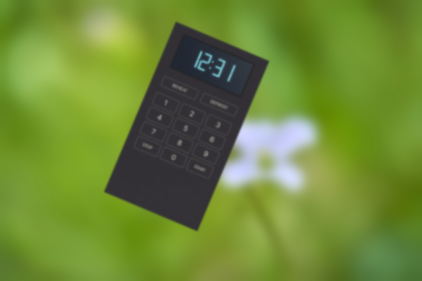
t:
12:31
